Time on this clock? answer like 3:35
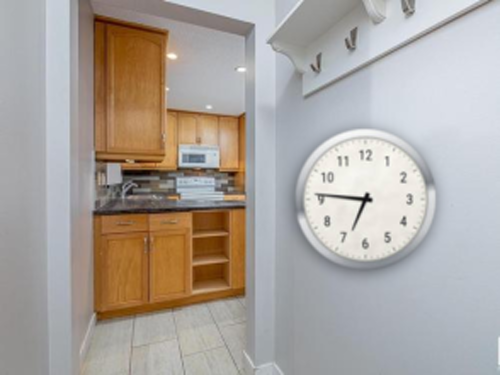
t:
6:46
